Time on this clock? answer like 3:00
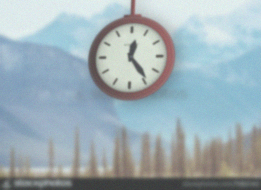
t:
12:24
